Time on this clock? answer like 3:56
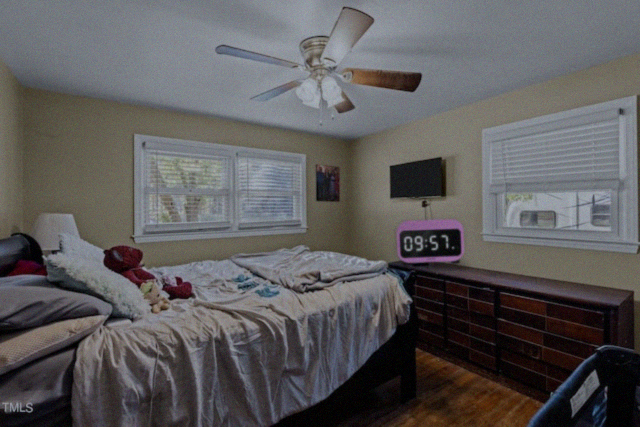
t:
9:57
